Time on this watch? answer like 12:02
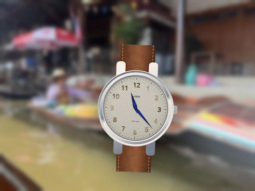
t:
11:23
